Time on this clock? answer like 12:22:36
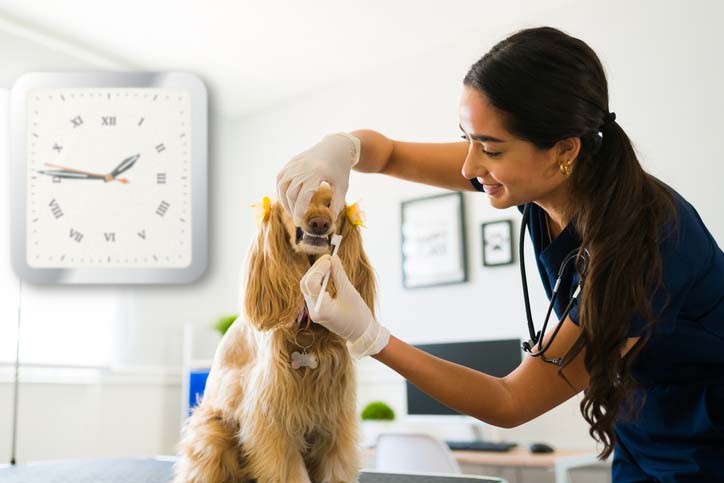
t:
1:45:47
